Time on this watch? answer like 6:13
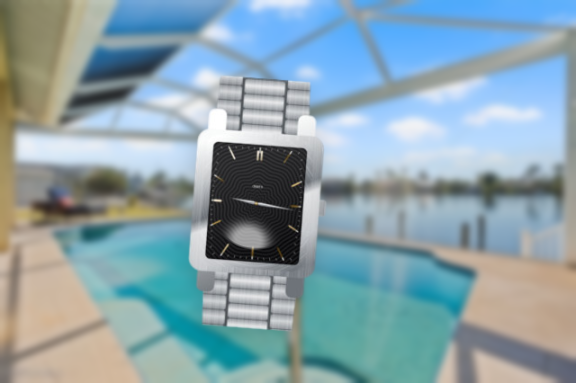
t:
9:16
